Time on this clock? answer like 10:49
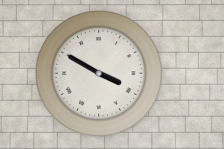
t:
3:50
